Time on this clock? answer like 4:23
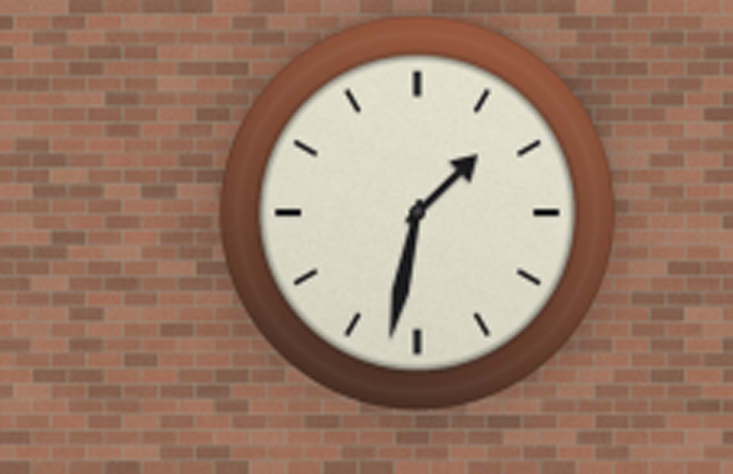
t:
1:32
